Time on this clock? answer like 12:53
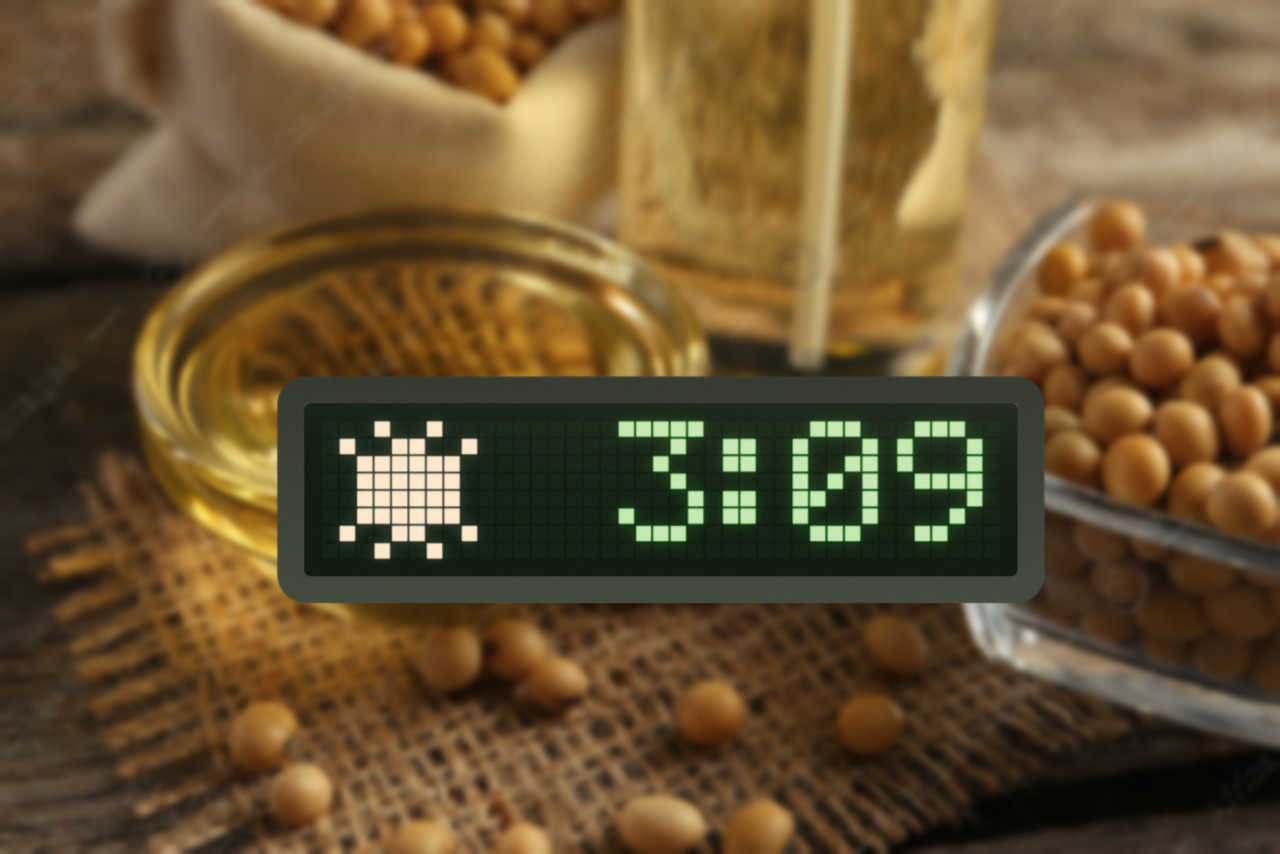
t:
3:09
